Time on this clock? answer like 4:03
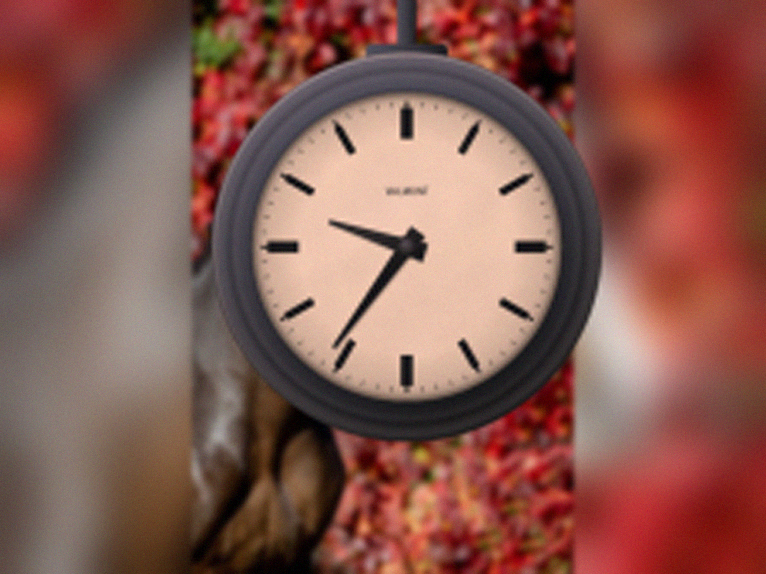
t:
9:36
